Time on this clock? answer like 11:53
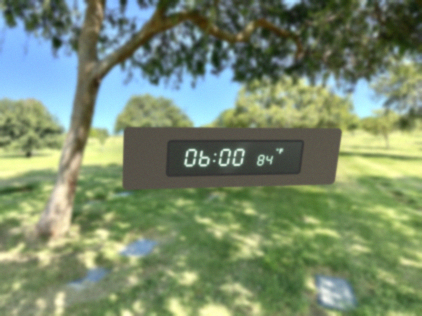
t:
6:00
